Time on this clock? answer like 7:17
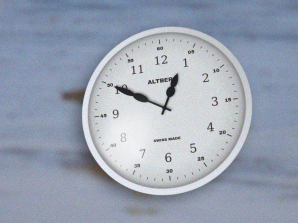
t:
12:50
